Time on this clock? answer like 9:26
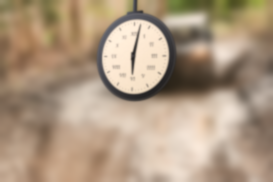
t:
6:02
